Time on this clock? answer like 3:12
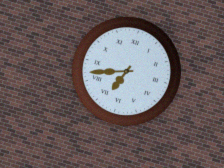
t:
6:42
